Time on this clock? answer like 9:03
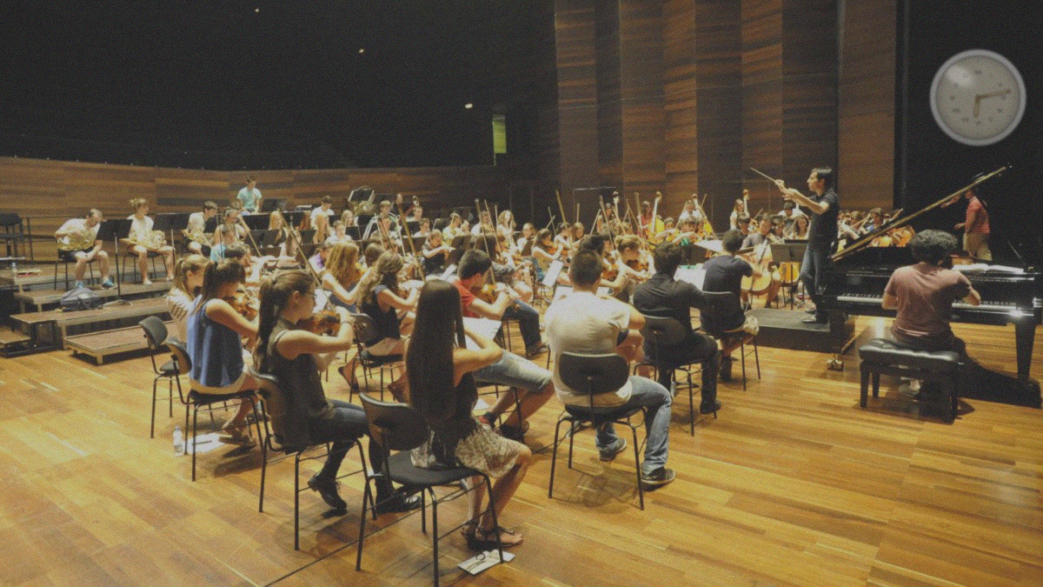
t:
6:13
